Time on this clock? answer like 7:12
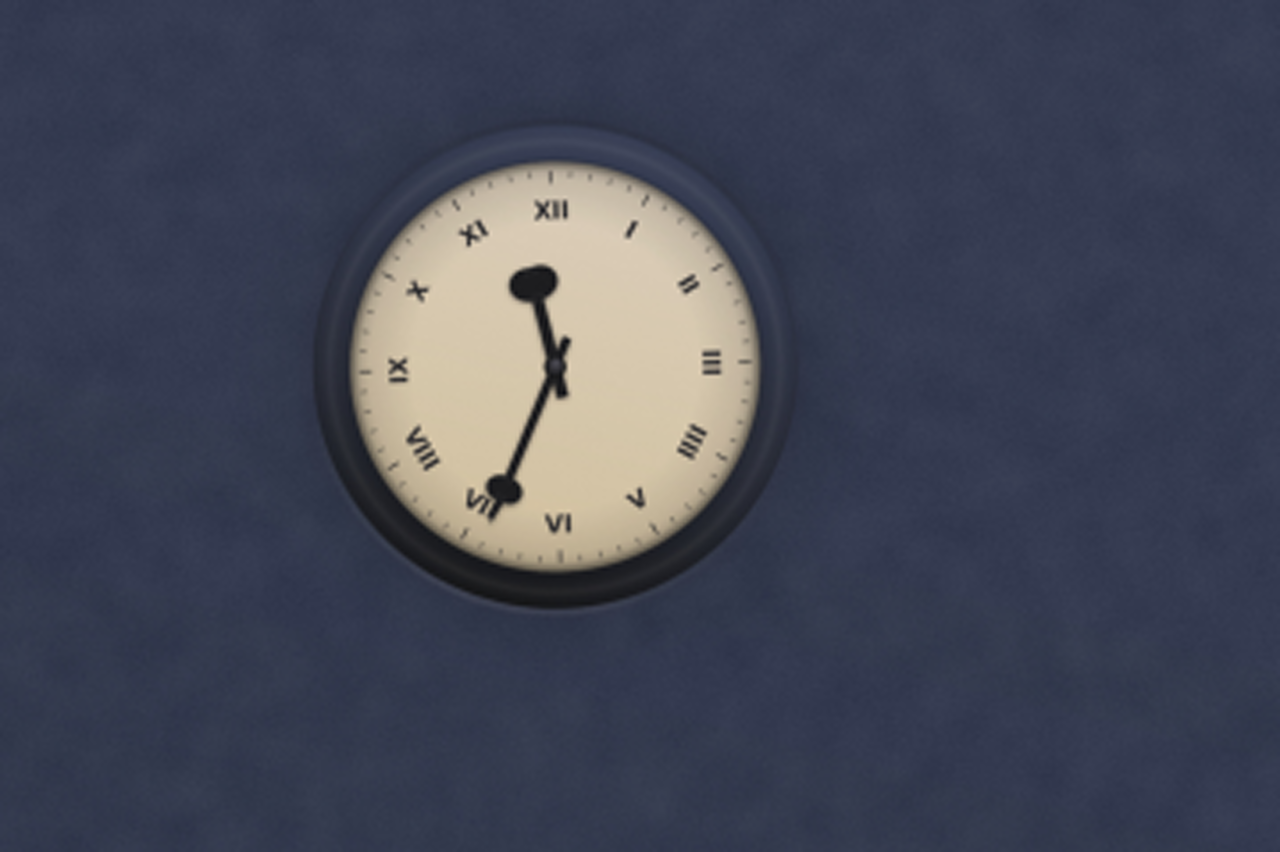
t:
11:34
